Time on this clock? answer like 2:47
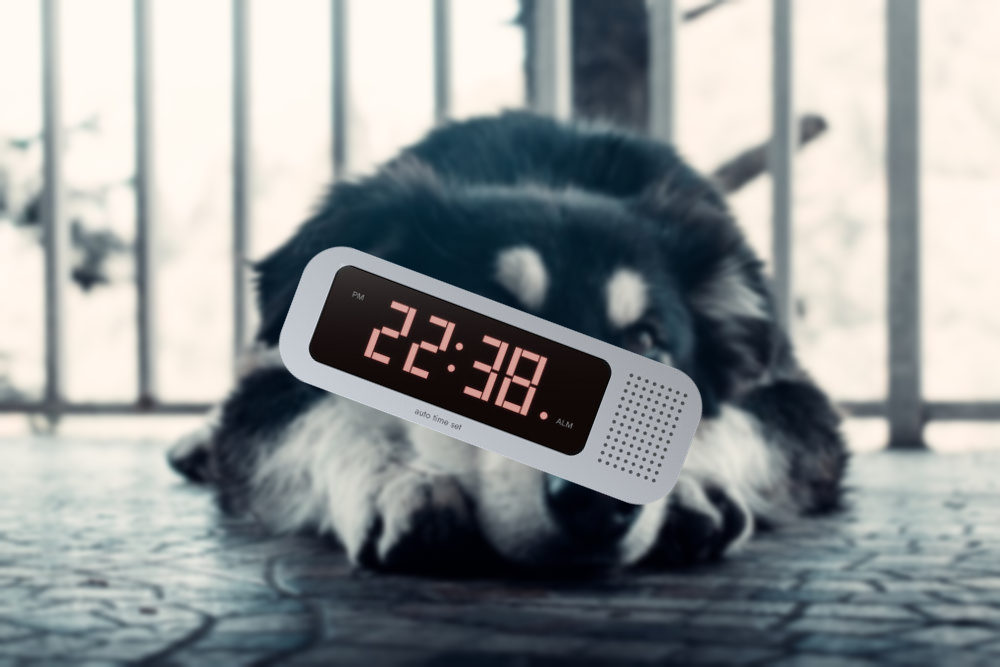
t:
22:38
